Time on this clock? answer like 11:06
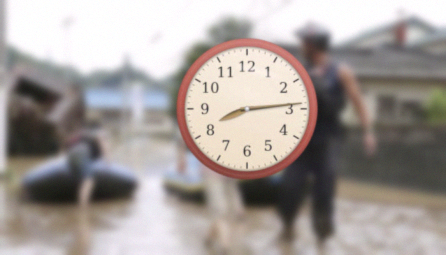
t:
8:14
